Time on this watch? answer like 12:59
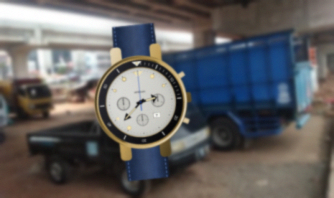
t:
2:38
